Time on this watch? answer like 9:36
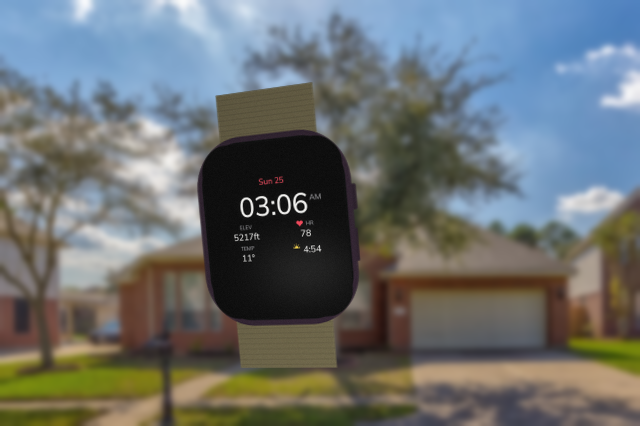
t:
3:06
